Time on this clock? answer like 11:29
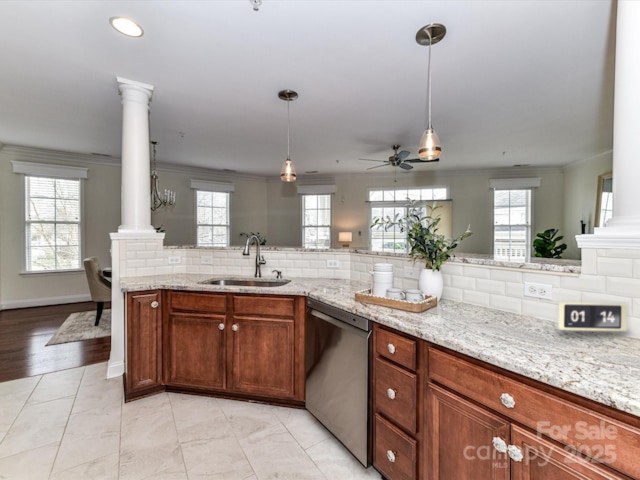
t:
1:14
